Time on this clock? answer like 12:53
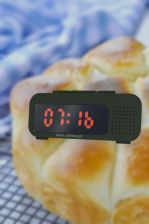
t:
7:16
